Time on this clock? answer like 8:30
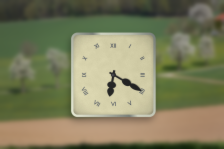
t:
6:20
